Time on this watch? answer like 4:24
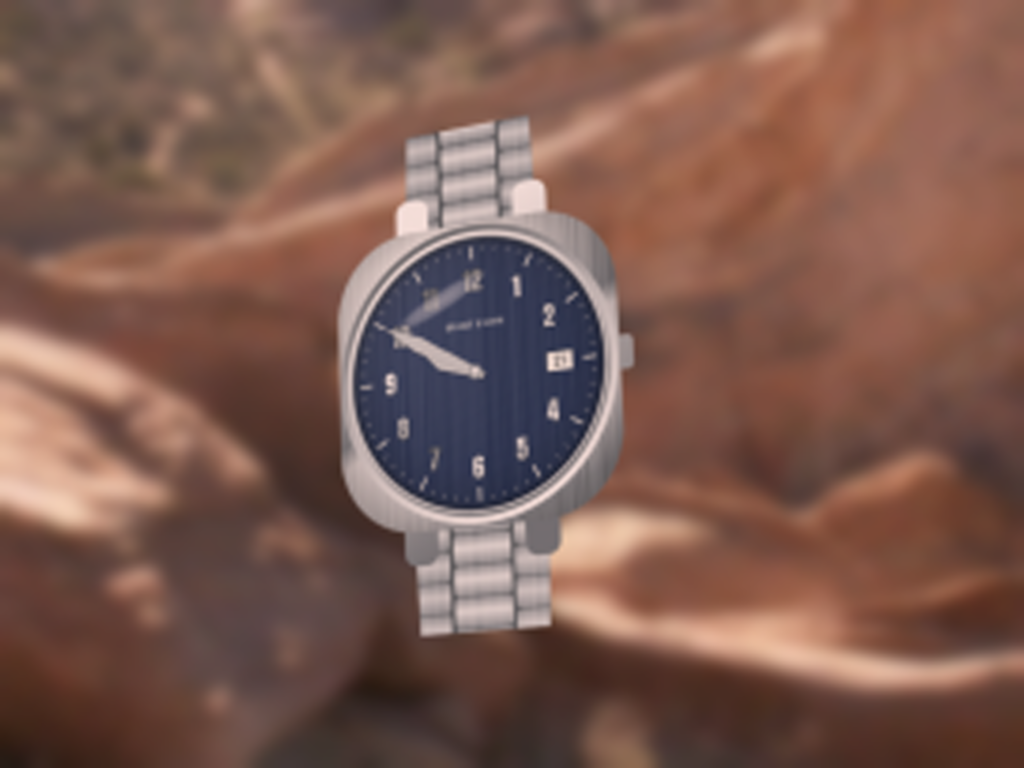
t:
9:50
